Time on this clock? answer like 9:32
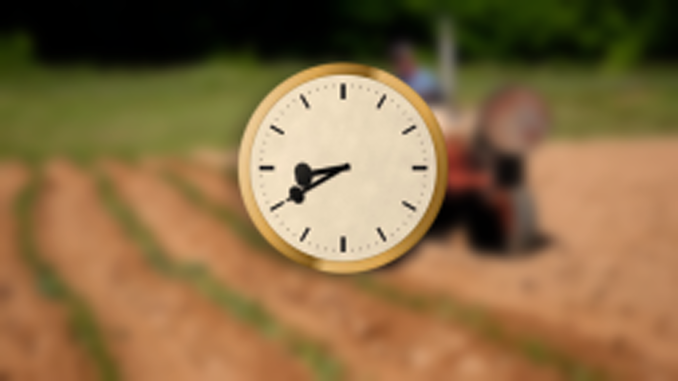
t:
8:40
